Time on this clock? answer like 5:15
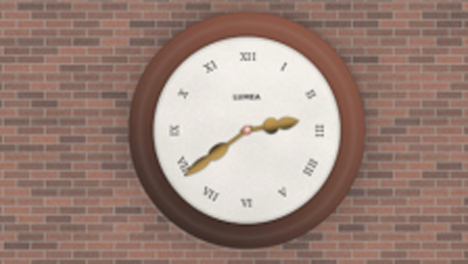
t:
2:39
